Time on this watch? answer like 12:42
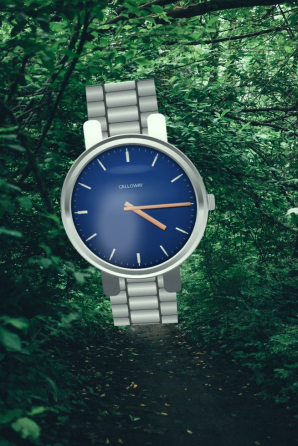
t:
4:15
